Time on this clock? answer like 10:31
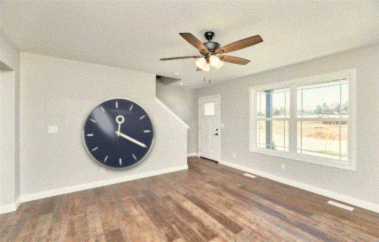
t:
12:20
